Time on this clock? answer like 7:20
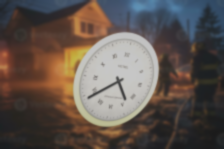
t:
4:39
